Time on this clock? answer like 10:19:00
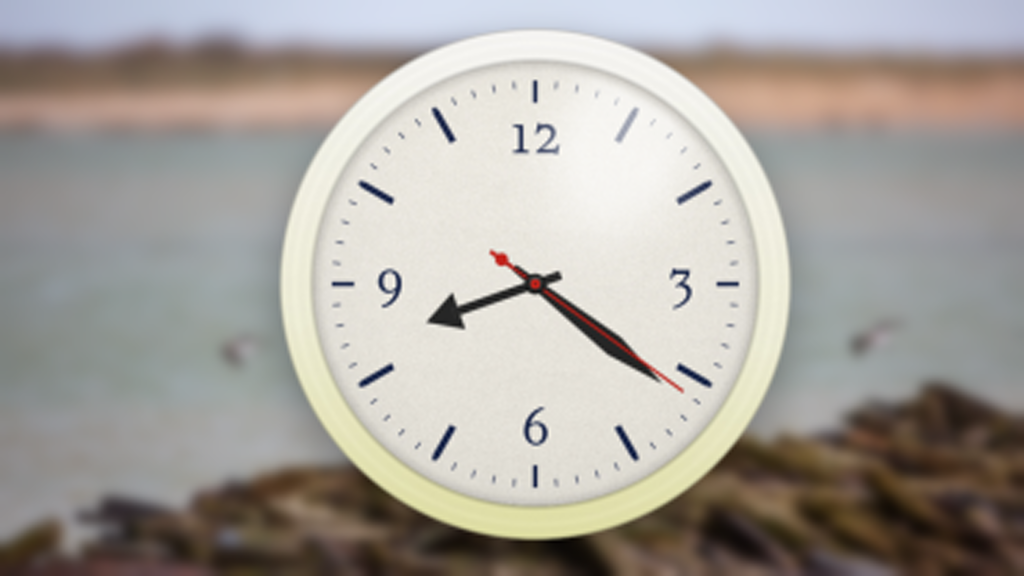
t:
8:21:21
